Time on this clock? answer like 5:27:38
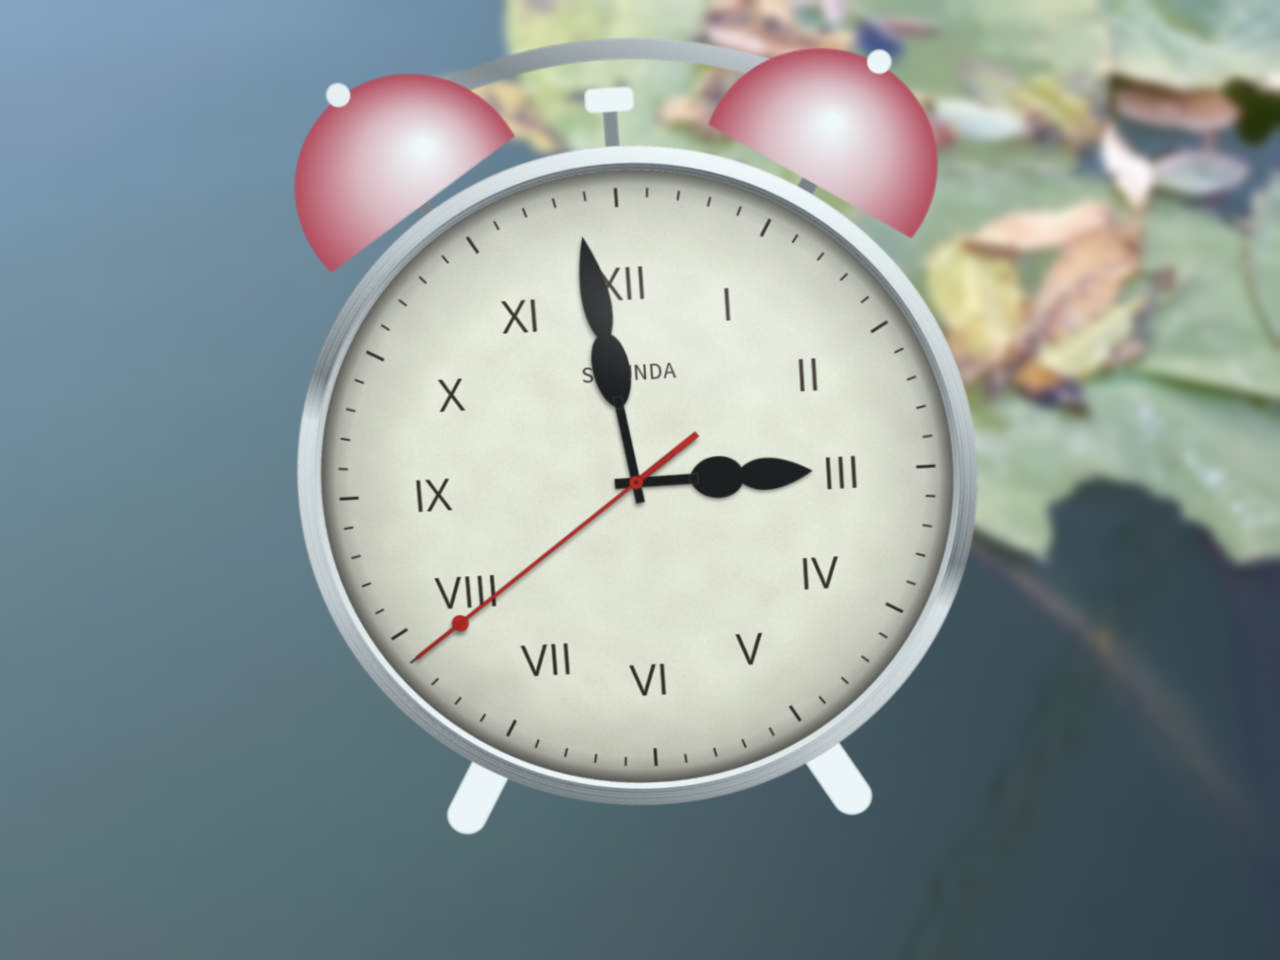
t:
2:58:39
